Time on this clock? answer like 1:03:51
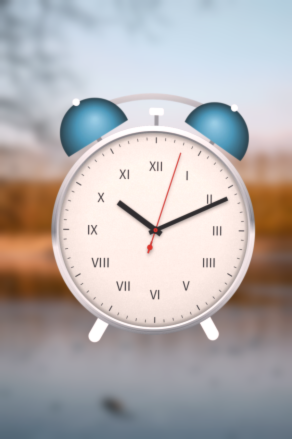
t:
10:11:03
